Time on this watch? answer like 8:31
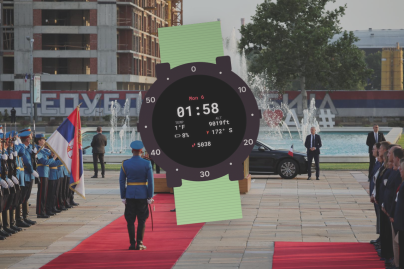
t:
1:58
